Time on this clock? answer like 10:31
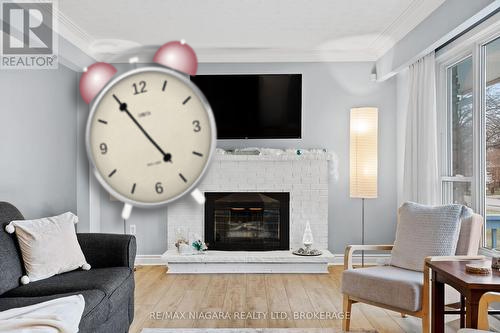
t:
4:55
